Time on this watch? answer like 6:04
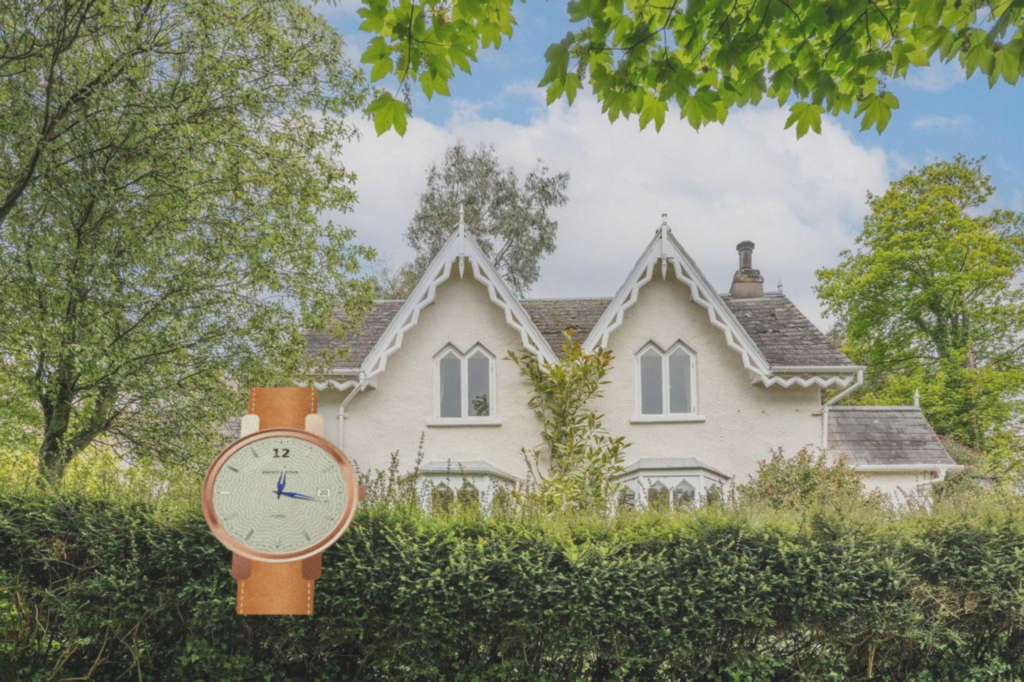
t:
12:17
